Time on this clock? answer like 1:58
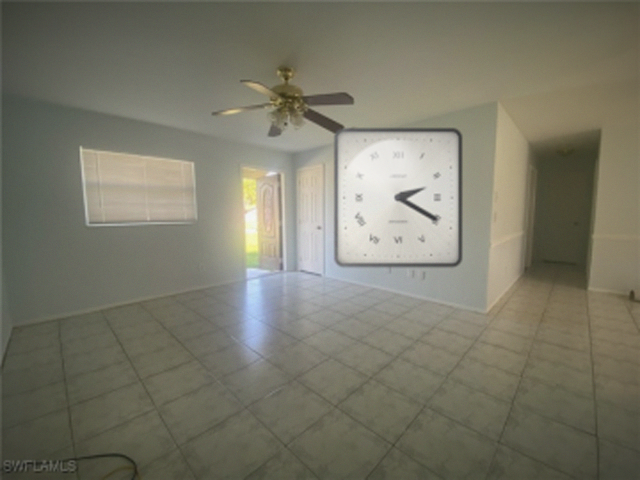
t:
2:20
